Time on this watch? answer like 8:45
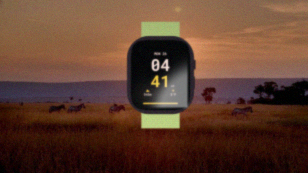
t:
4:41
